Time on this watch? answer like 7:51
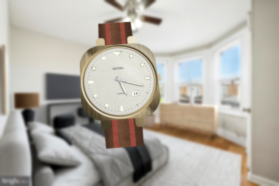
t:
5:18
